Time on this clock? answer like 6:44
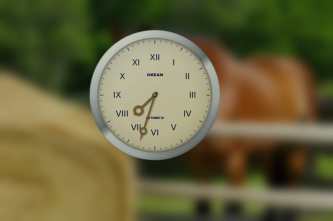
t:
7:33
